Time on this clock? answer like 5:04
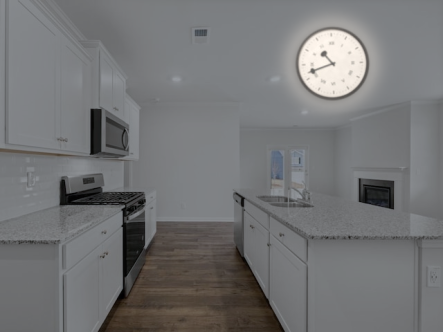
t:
10:42
